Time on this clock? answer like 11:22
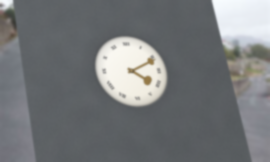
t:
4:11
